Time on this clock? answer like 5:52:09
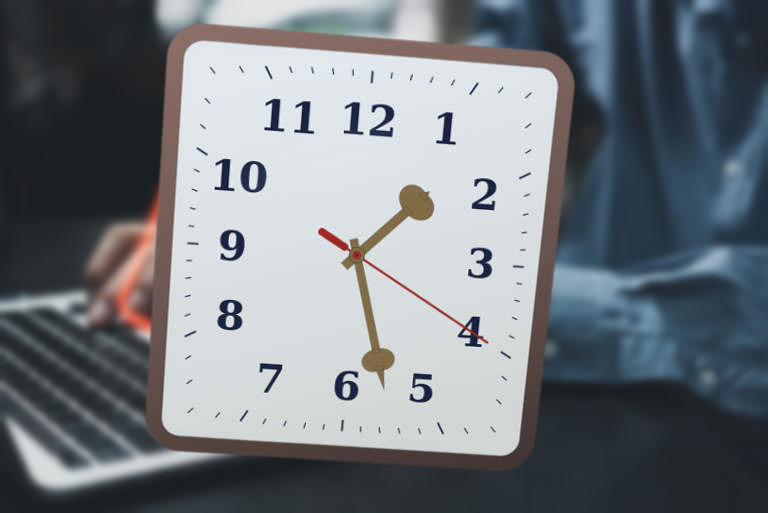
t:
1:27:20
